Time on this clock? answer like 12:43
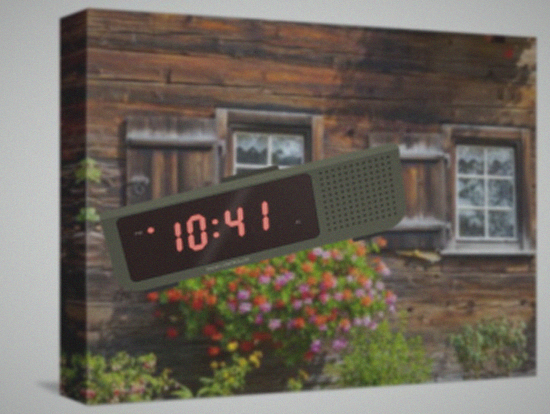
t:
10:41
